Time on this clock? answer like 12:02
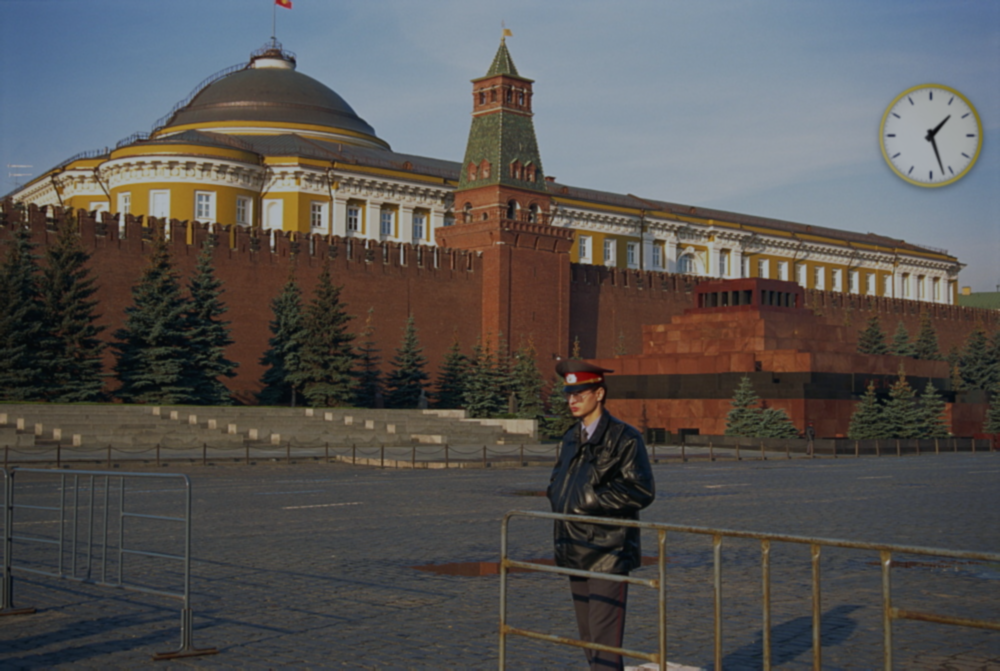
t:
1:27
